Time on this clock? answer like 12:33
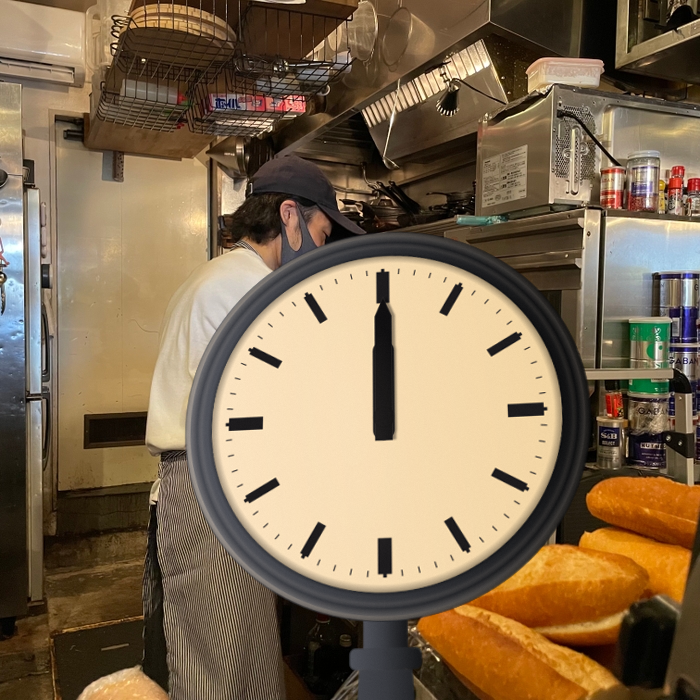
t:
12:00
